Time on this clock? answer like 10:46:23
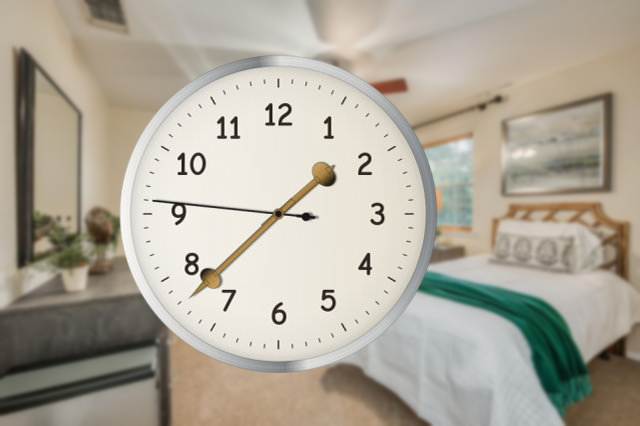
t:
1:37:46
